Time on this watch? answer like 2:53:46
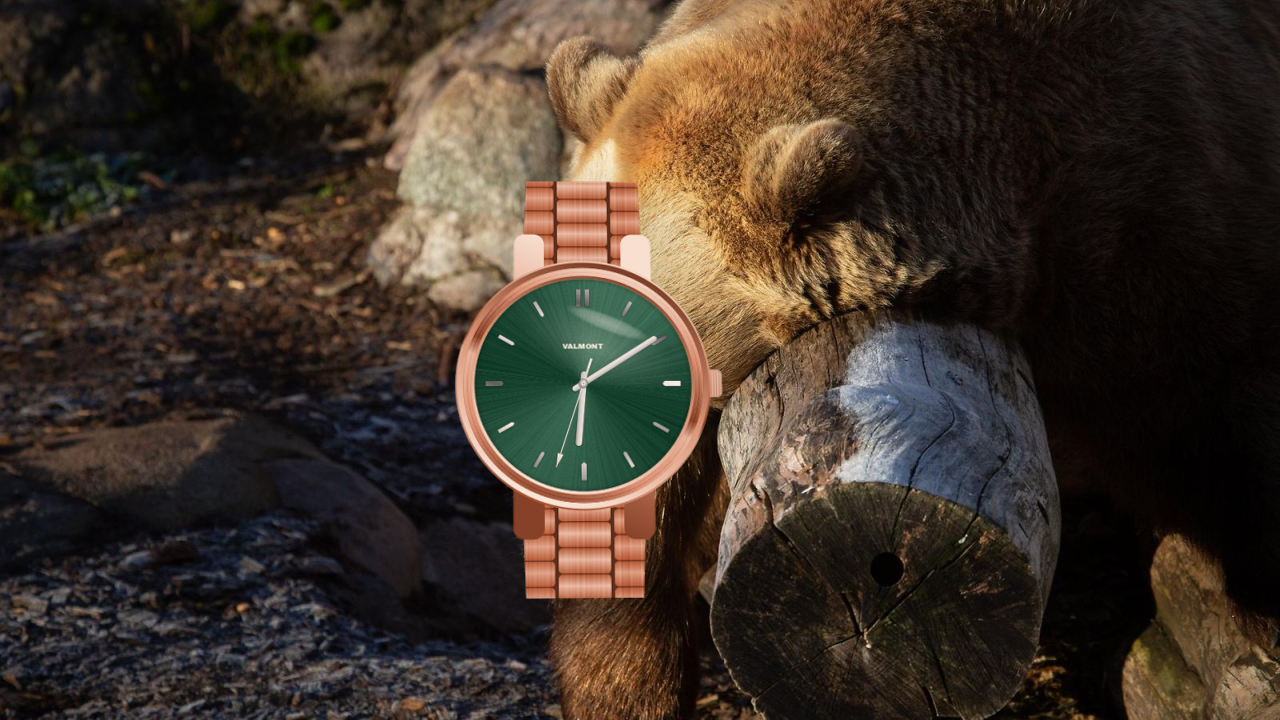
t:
6:09:33
